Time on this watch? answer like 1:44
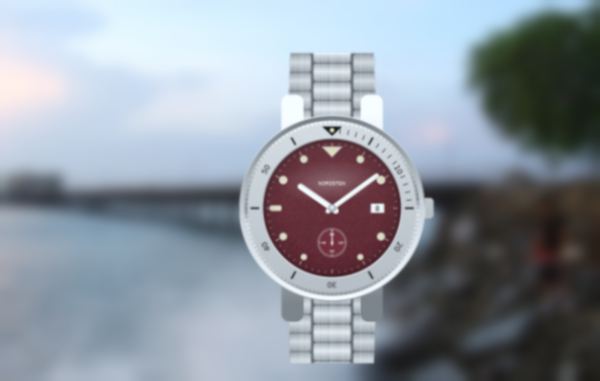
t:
10:09
